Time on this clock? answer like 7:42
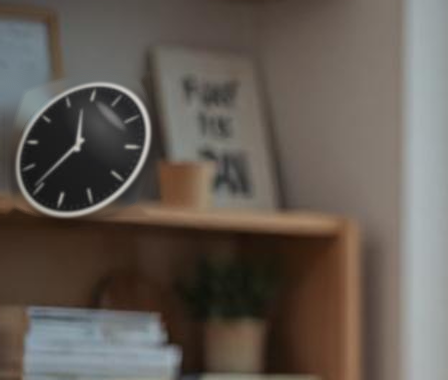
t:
11:36
